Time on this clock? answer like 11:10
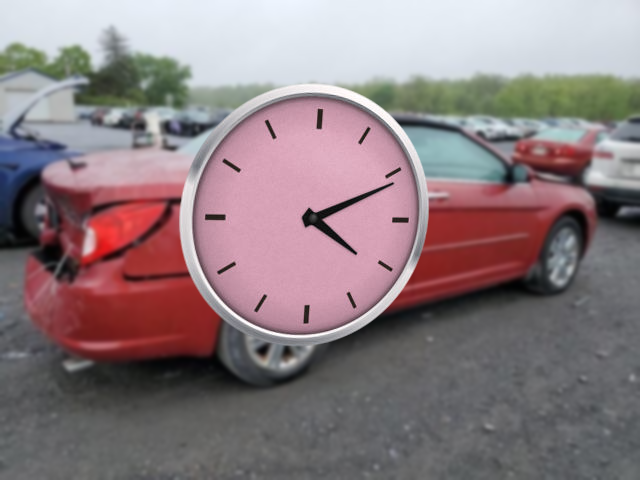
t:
4:11
